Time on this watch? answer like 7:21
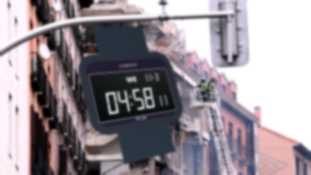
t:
4:58
